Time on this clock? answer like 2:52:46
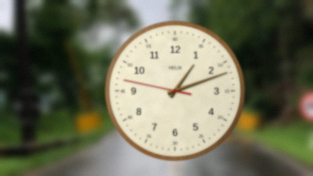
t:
1:11:47
